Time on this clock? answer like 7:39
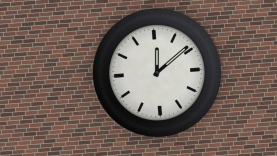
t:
12:09
